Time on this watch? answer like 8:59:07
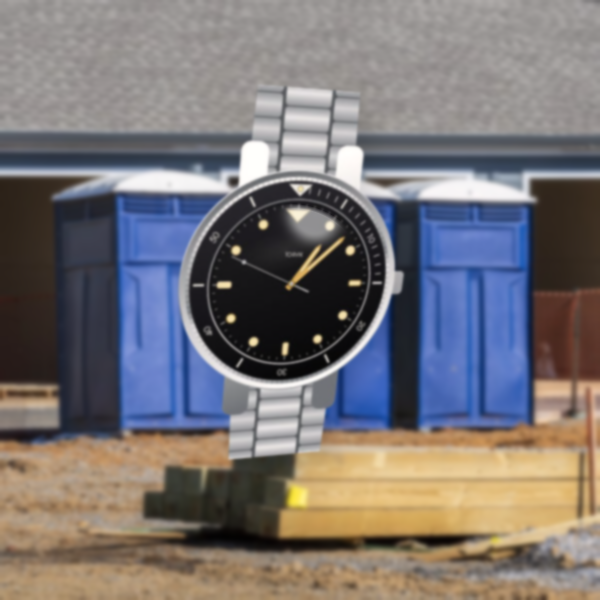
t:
1:07:49
